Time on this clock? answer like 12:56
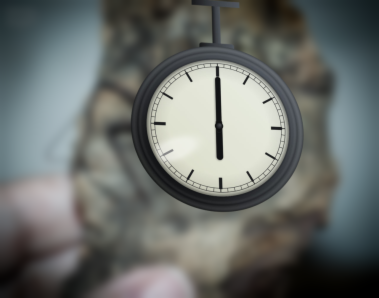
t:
6:00
